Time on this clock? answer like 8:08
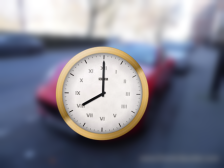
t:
8:00
